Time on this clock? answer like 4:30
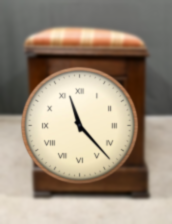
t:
11:23
